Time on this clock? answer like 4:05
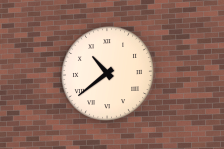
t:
10:39
